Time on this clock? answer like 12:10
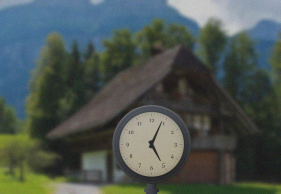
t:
5:04
